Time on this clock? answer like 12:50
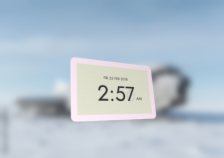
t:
2:57
